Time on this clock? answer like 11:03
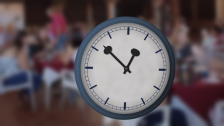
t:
12:52
